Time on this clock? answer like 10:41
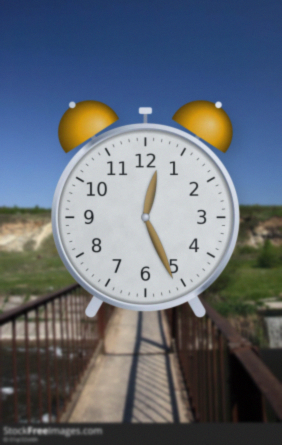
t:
12:26
